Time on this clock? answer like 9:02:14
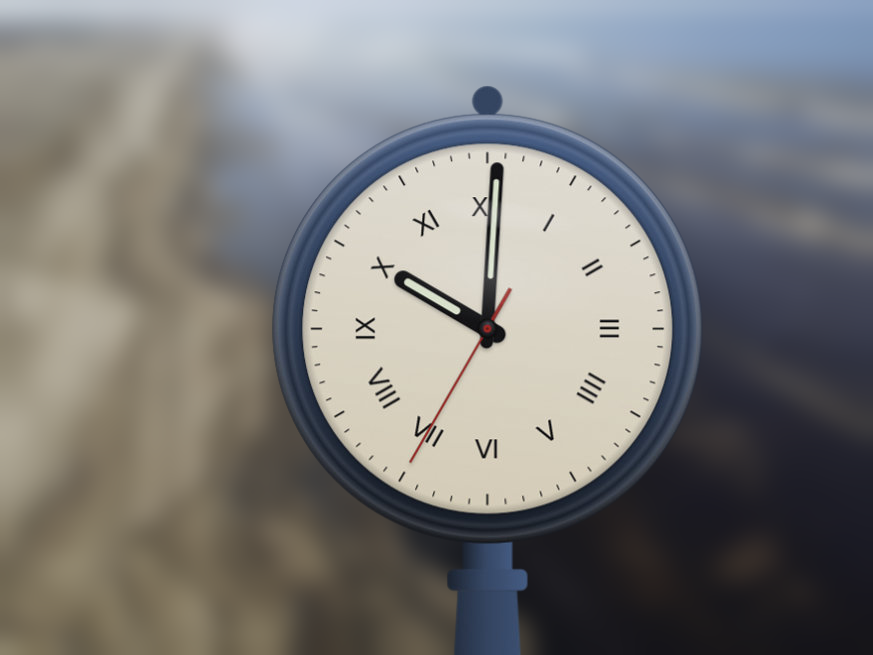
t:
10:00:35
